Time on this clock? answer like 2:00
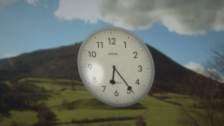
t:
6:24
